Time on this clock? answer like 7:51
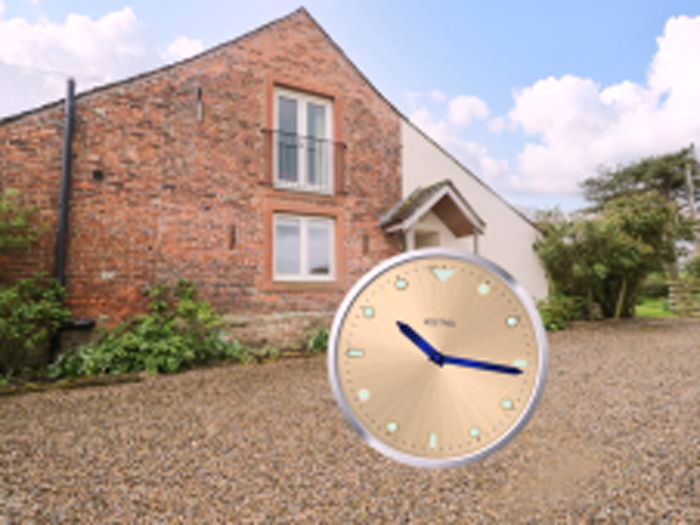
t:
10:16
